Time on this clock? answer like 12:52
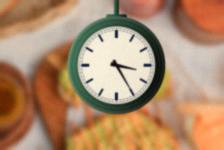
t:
3:25
